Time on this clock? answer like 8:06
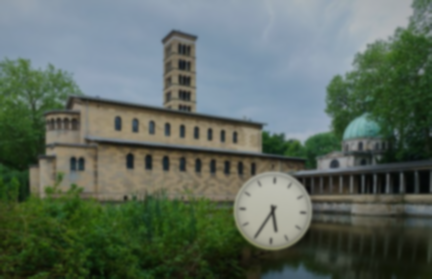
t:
5:35
